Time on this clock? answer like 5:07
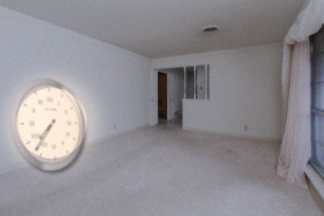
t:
7:37
